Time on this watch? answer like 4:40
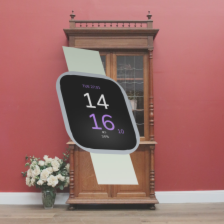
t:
14:16
